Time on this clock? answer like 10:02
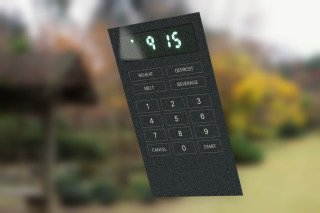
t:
9:15
